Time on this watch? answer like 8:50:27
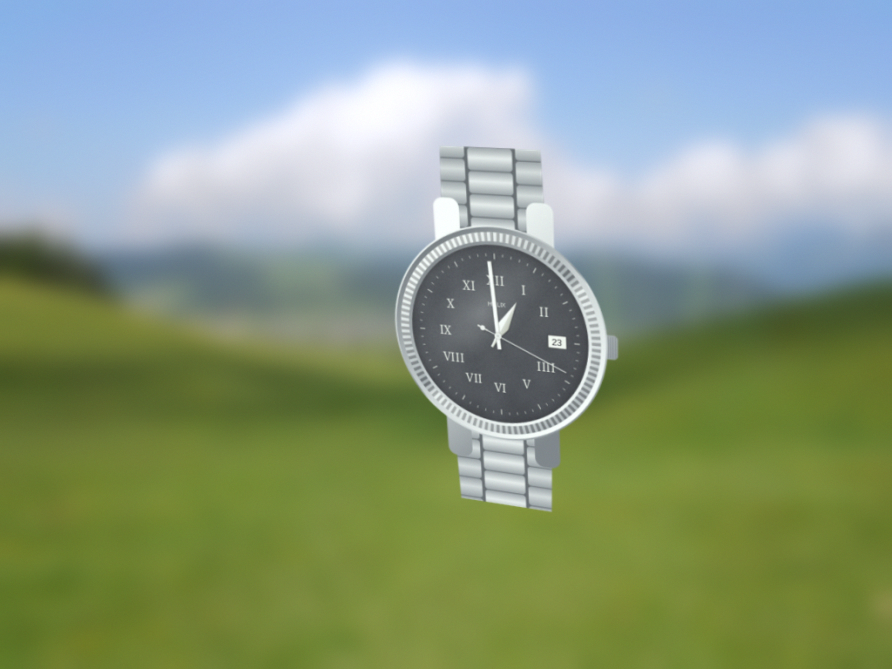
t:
12:59:19
